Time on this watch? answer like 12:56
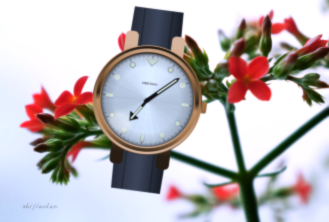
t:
7:08
